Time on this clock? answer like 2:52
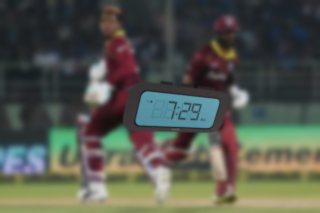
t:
7:29
